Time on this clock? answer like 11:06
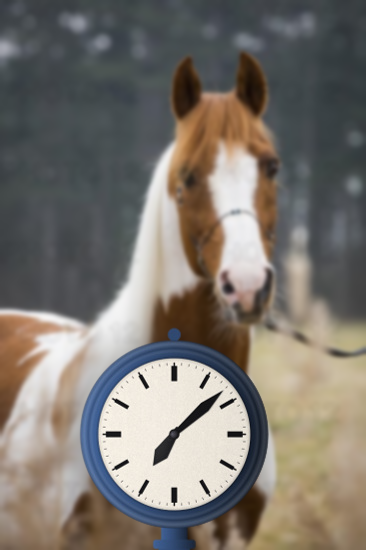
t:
7:08
